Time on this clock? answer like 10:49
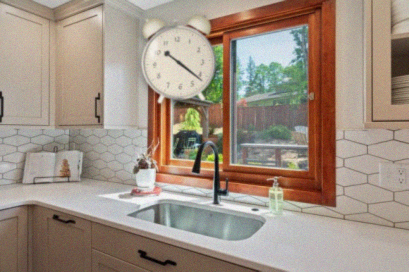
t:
10:22
